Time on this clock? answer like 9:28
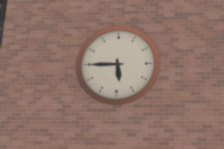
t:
5:45
